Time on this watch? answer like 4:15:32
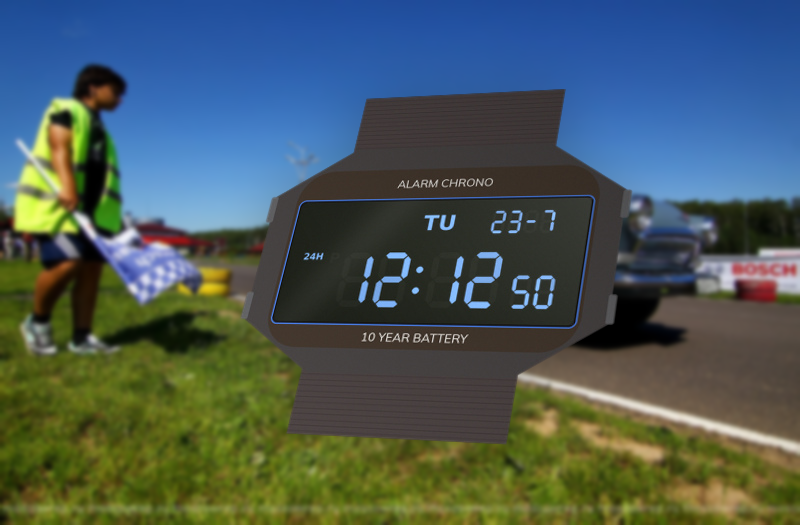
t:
12:12:50
